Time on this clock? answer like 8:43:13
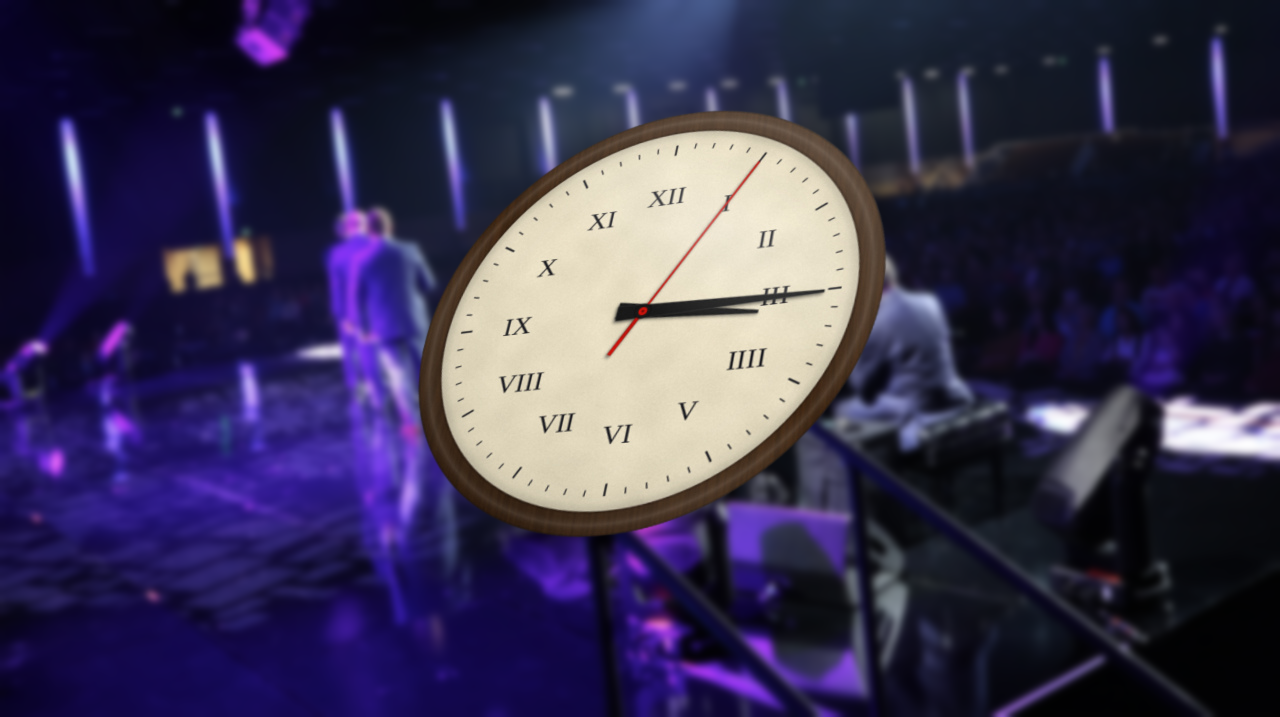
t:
3:15:05
